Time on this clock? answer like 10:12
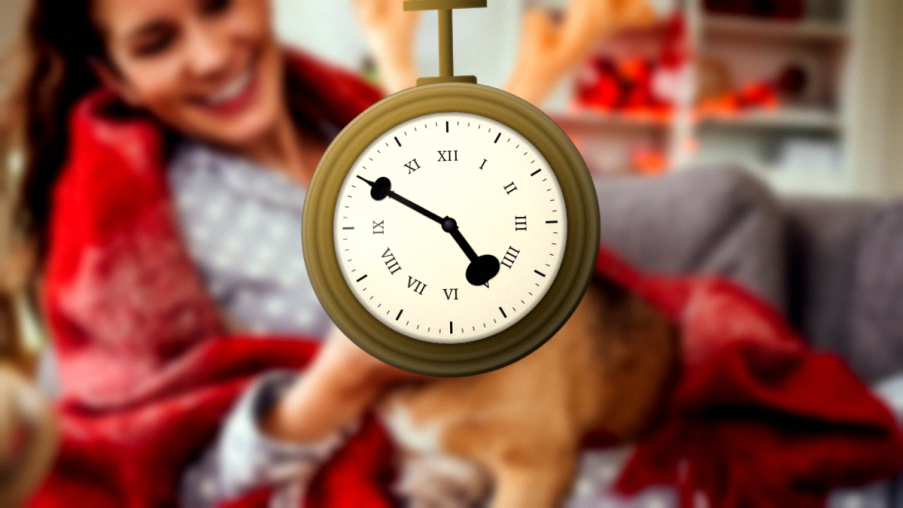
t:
4:50
